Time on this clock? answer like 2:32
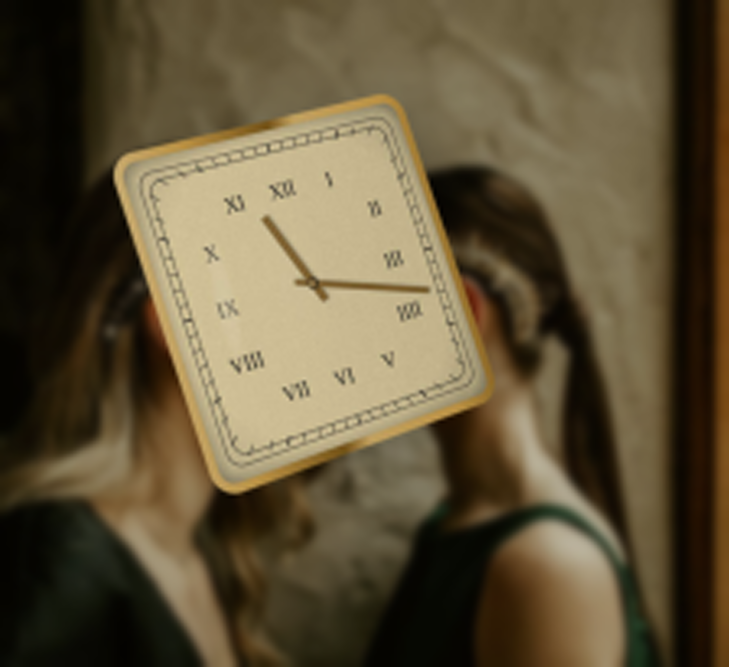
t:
11:18
